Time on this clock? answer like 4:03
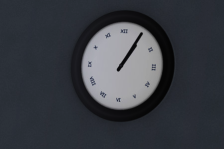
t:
1:05
